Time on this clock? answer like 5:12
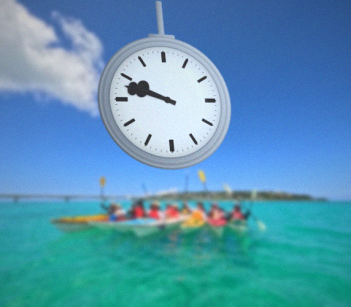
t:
9:48
